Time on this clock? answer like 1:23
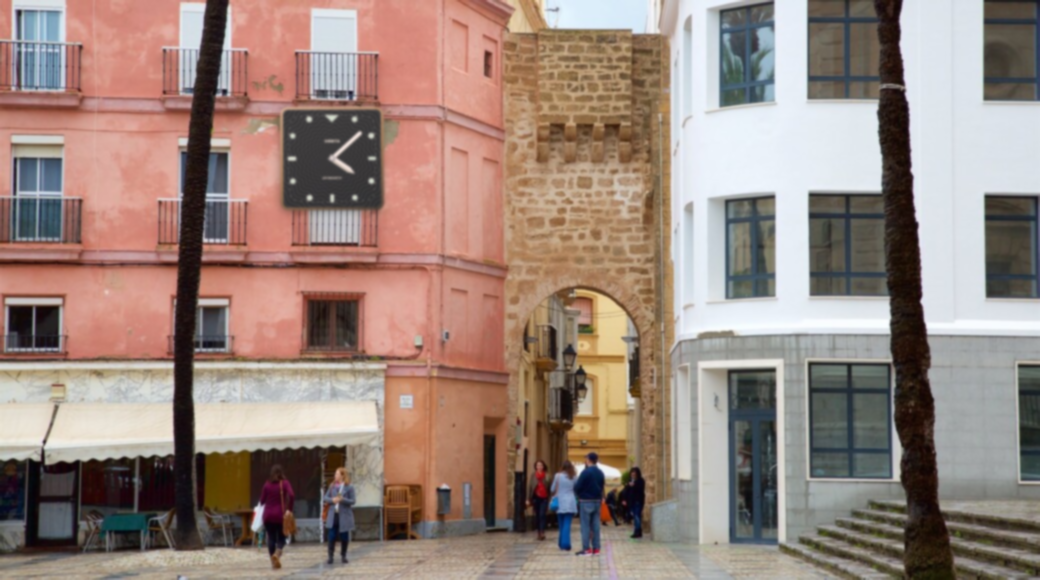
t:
4:08
